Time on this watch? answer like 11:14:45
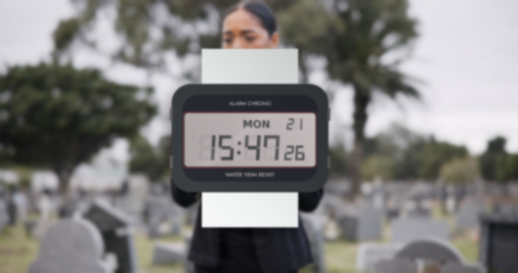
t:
15:47:26
